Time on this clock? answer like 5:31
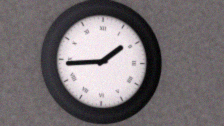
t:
1:44
